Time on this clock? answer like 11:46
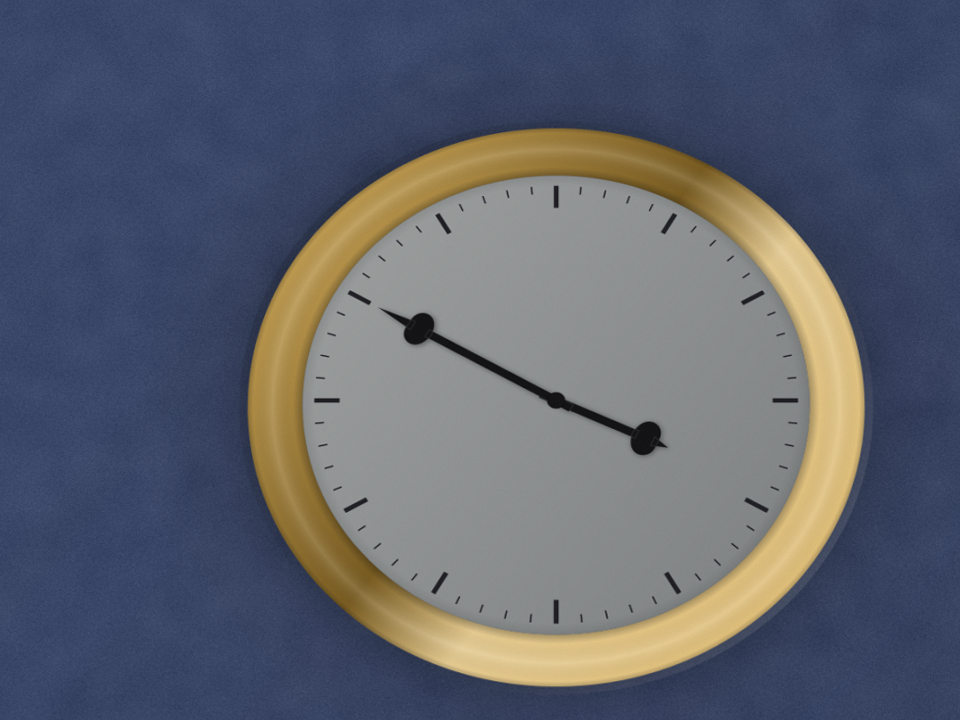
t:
3:50
